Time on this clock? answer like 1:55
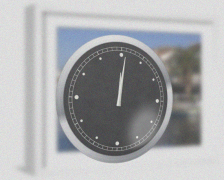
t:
12:01
